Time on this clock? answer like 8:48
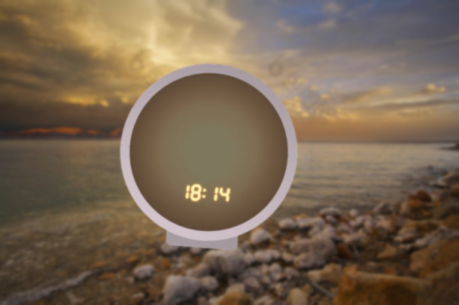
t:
18:14
